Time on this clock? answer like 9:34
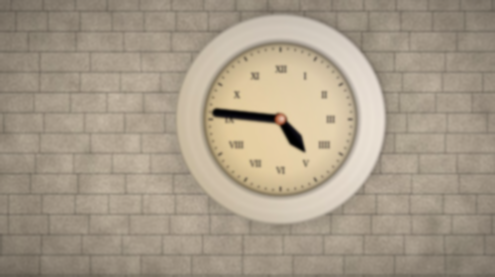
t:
4:46
